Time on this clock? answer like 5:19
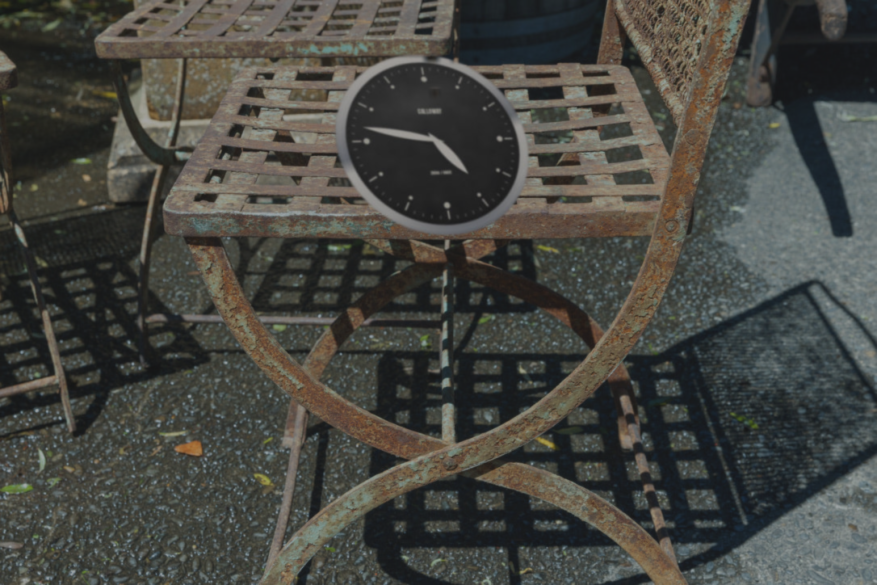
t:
4:47
